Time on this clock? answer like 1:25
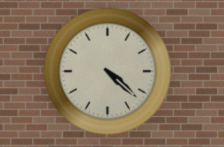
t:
4:22
